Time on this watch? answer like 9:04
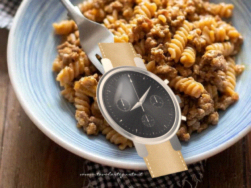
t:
8:08
